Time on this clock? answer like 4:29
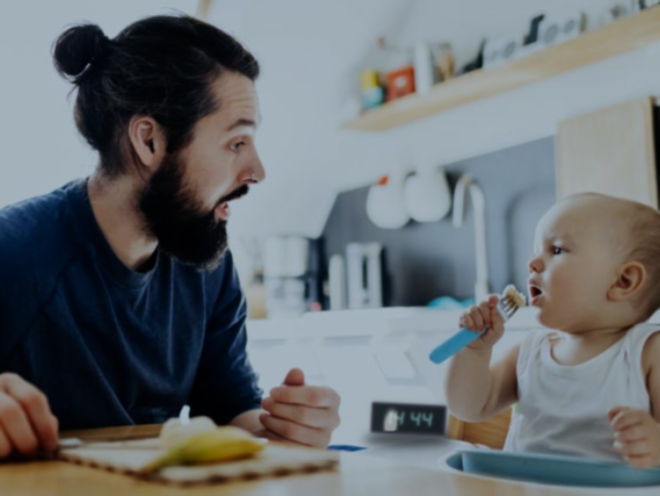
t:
14:44
